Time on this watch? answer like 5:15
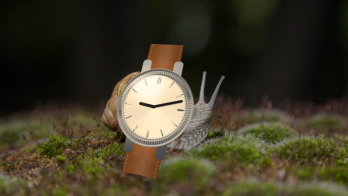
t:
9:12
